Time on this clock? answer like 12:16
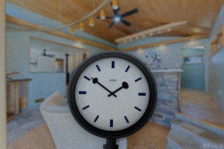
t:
1:51
